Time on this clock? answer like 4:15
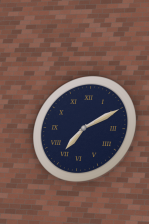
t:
7:10
